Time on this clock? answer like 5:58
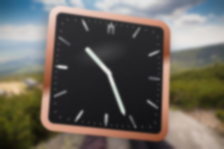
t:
10:26
